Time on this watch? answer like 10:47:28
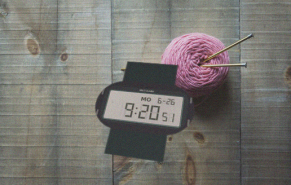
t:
9:20:51
